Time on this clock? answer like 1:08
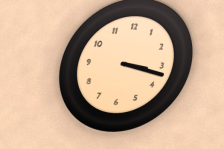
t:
3:17
